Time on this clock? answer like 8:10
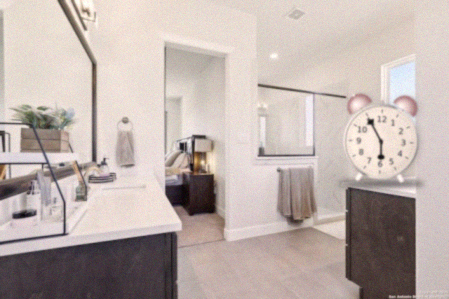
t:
5:55
